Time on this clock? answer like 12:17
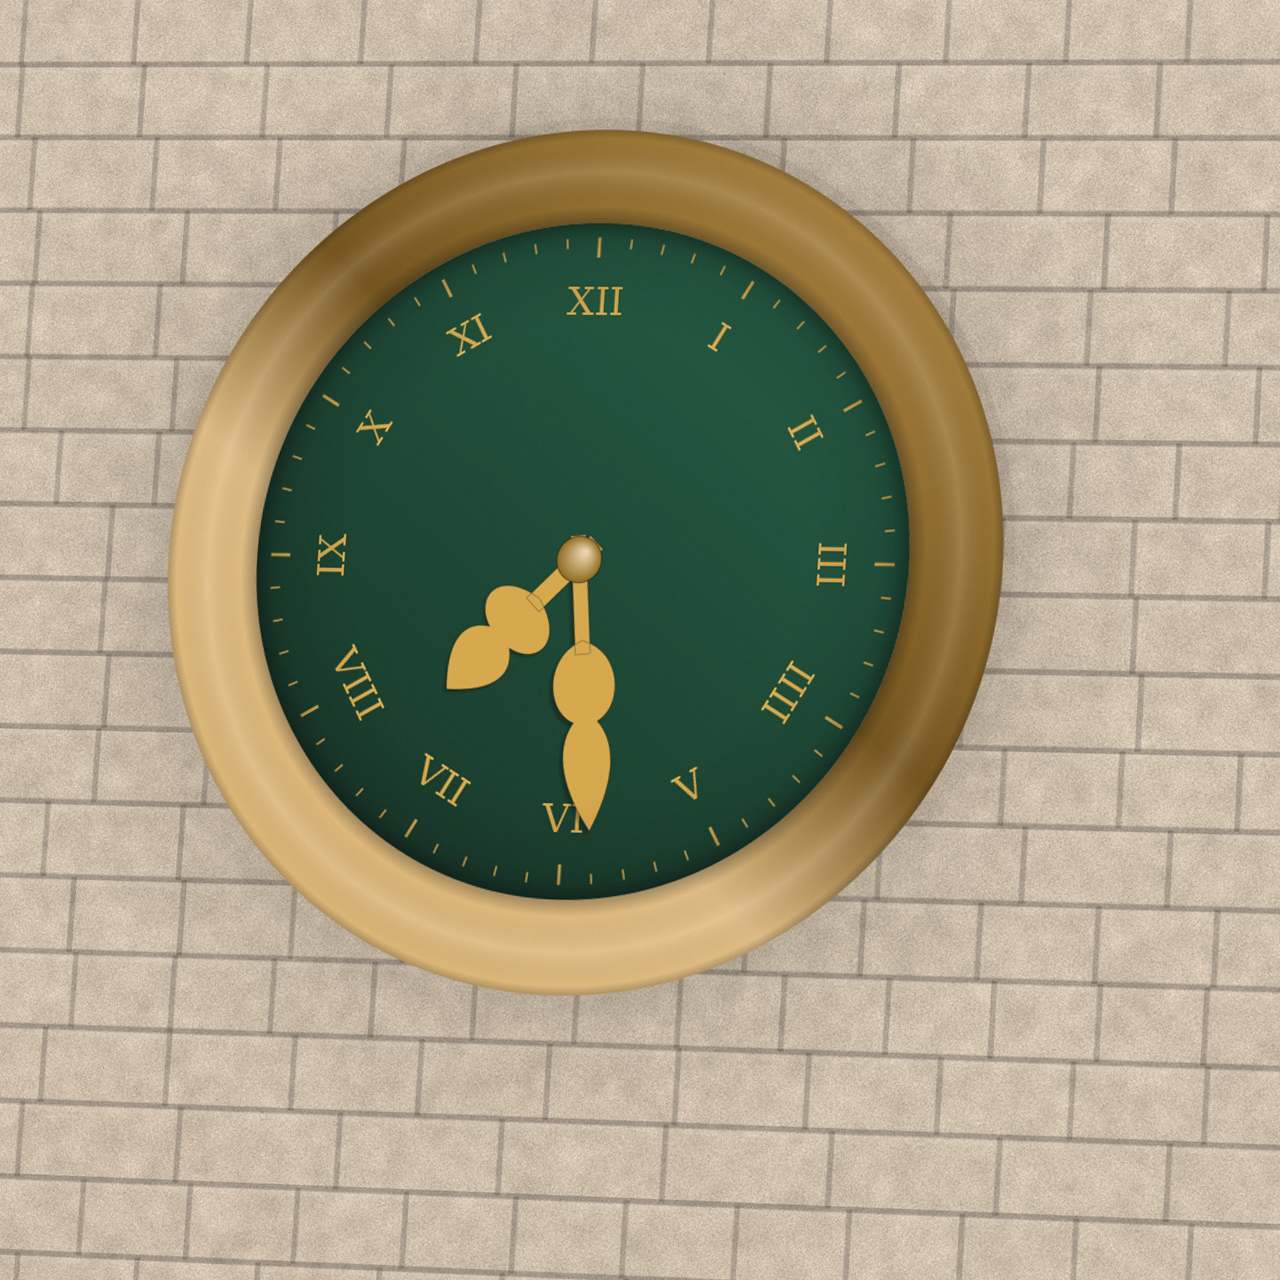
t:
7:29
